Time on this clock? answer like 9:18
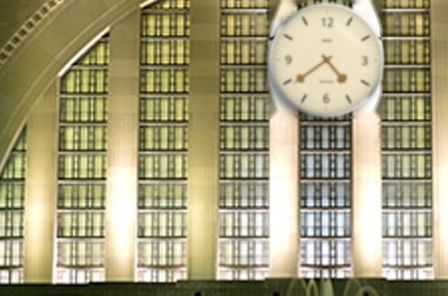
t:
4:39
